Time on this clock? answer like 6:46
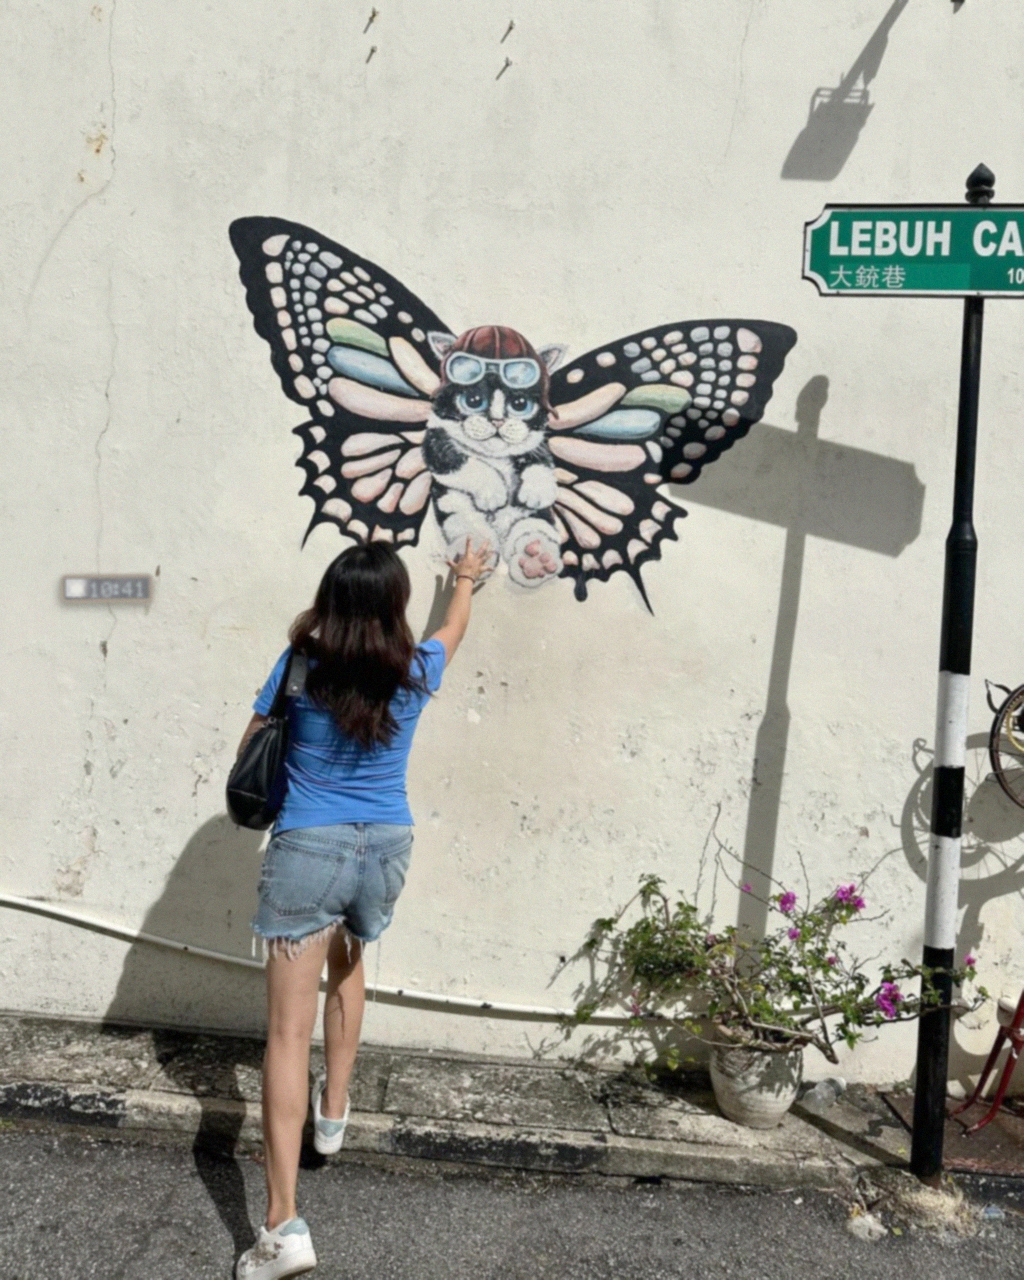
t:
10:41
